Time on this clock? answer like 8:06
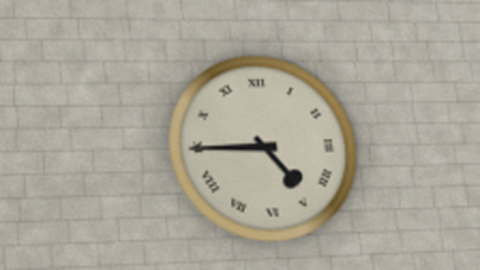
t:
4:45
